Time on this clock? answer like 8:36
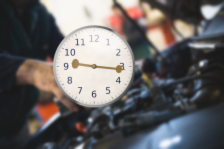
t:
9:16
